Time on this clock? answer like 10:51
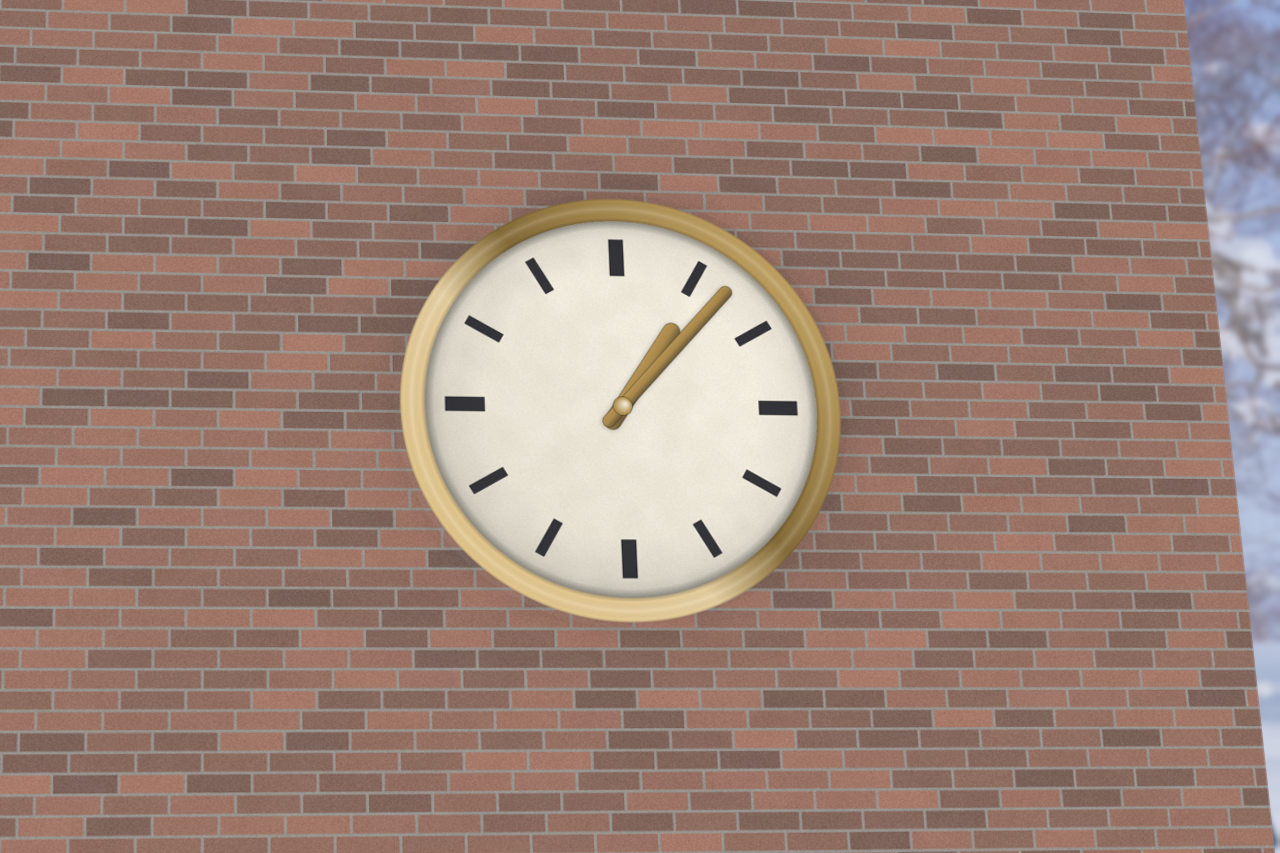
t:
1:07
